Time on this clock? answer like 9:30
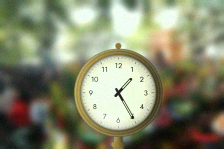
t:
1:25
